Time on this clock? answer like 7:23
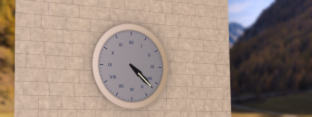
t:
4:22
